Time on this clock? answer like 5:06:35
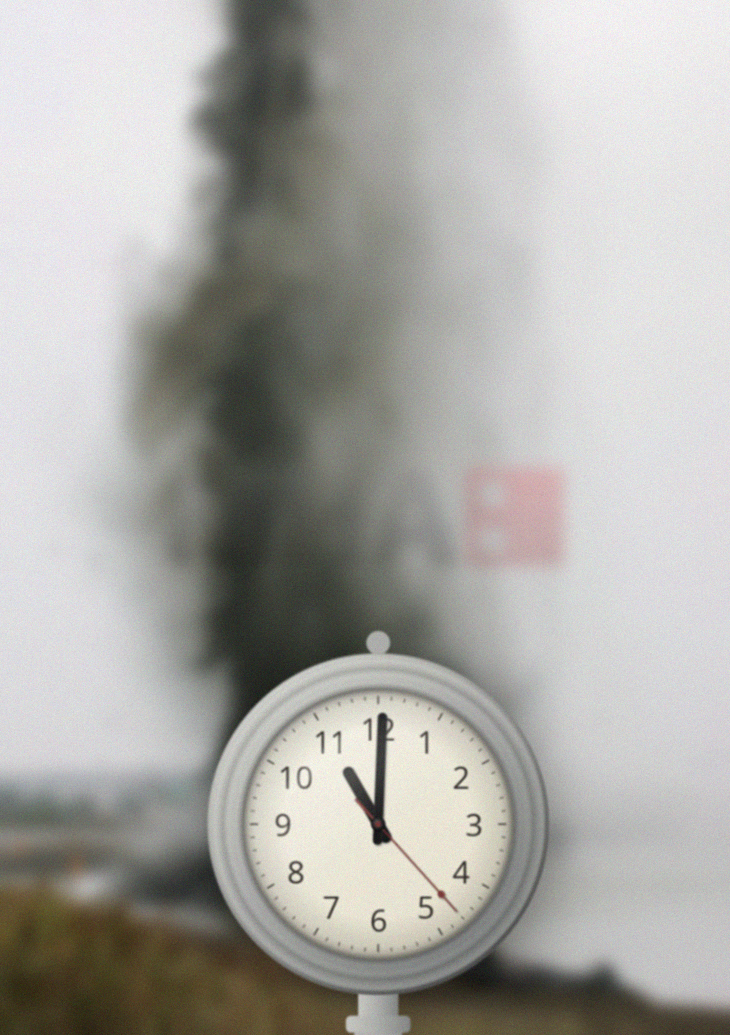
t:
11:00:23
